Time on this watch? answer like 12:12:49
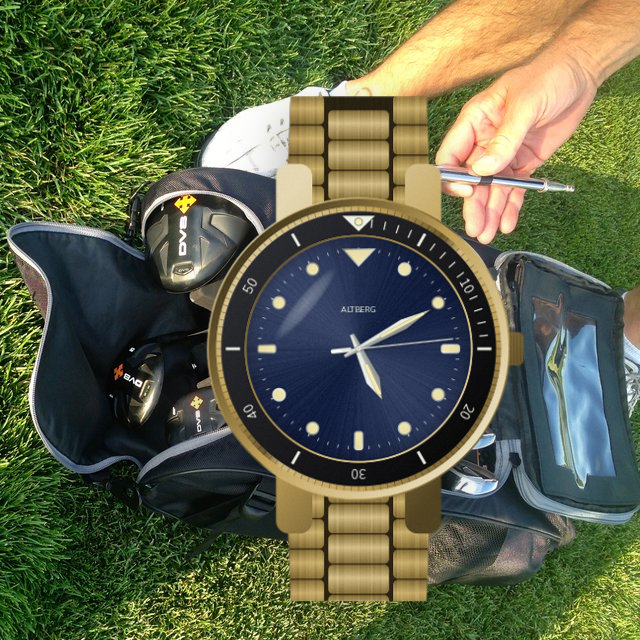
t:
5:10:14
